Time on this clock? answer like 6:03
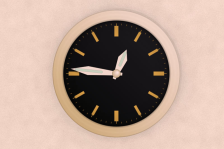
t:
12:46
